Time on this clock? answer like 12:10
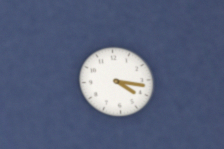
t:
4:17
